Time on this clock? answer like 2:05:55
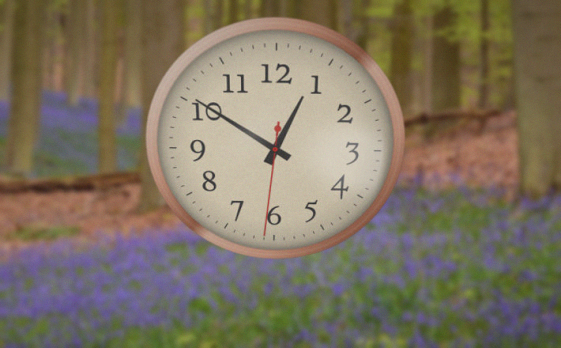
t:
12:50:31
